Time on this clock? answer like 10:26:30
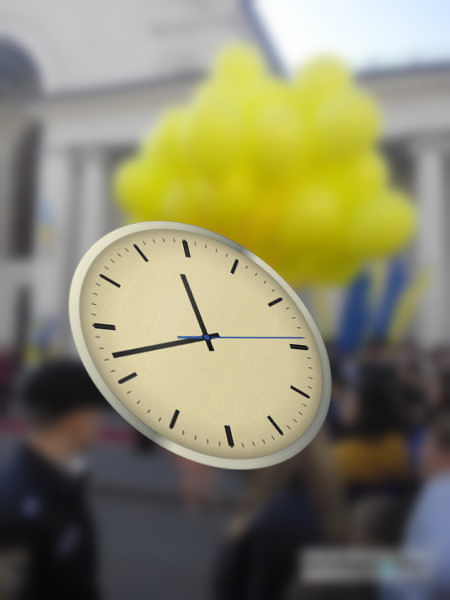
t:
11:42:14
